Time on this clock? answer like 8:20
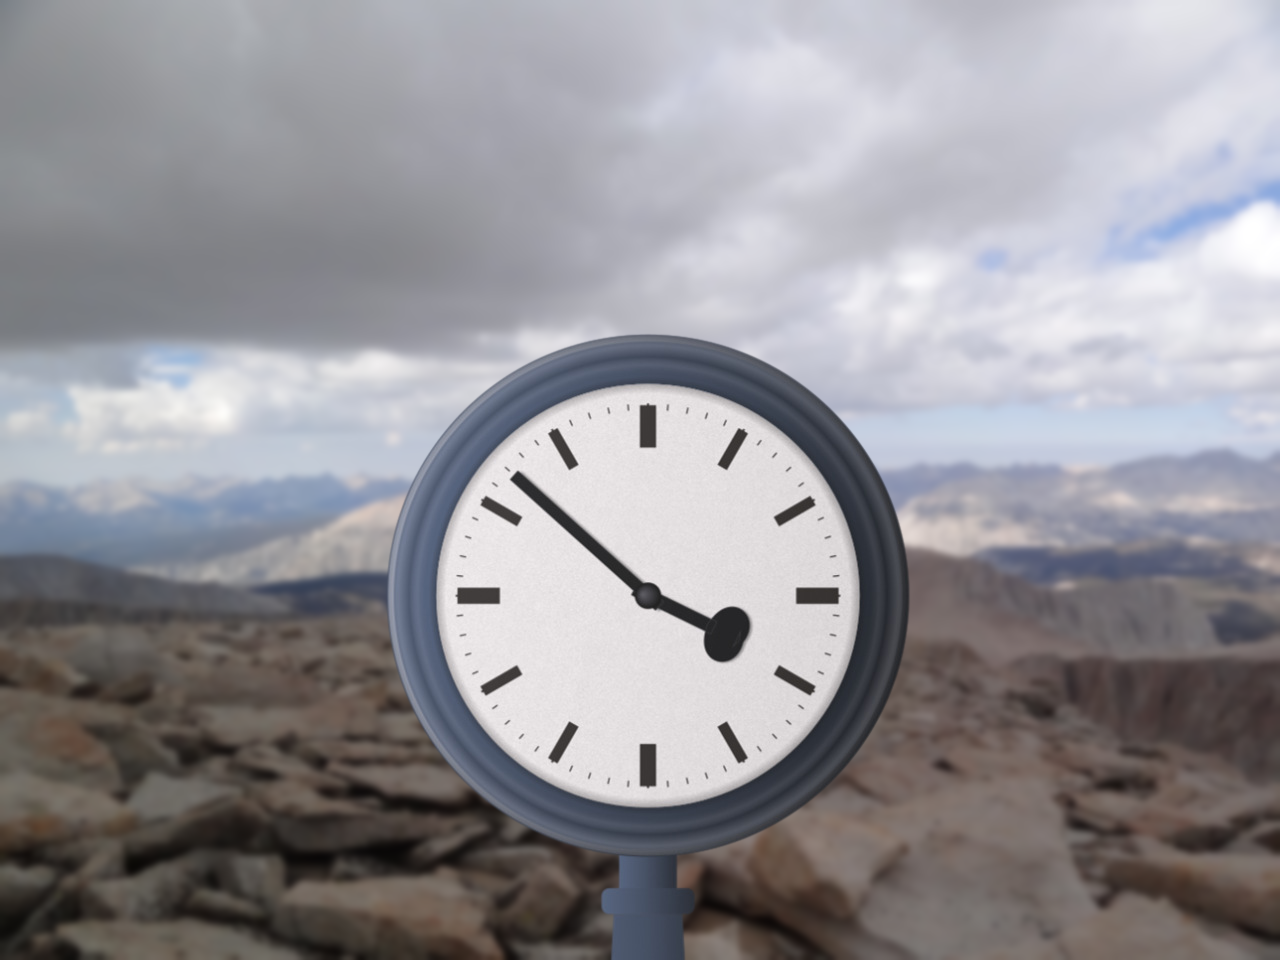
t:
3:52
